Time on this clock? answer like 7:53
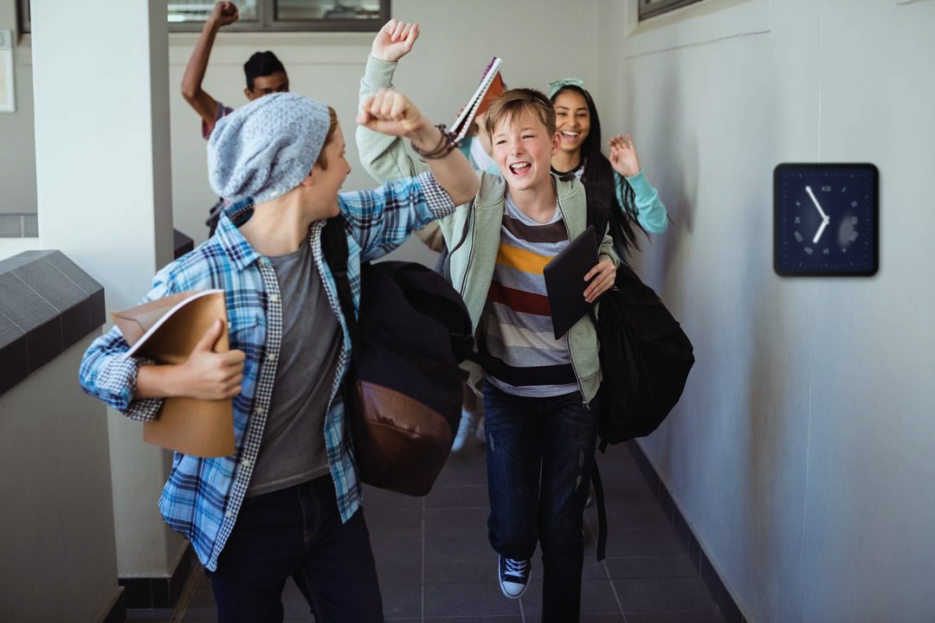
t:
6:55
